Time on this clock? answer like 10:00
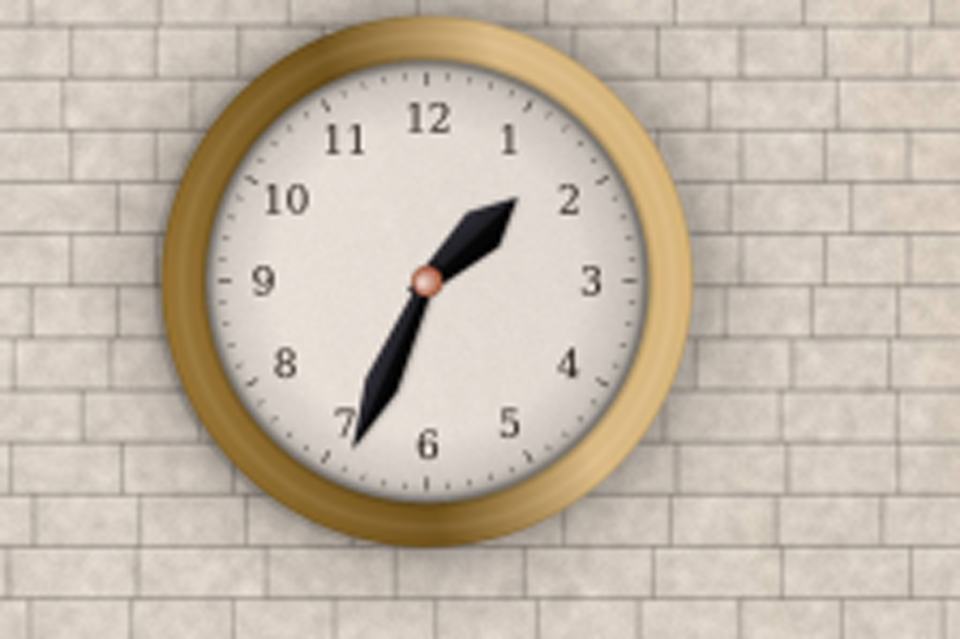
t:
1:34
